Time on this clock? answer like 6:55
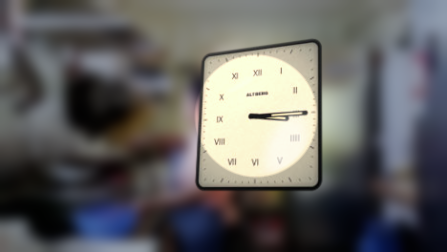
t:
3:15
